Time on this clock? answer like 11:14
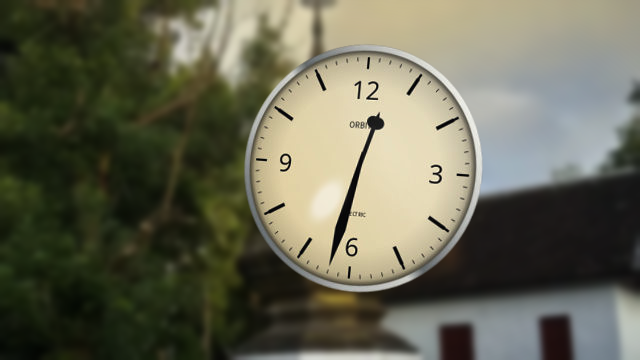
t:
12:32
